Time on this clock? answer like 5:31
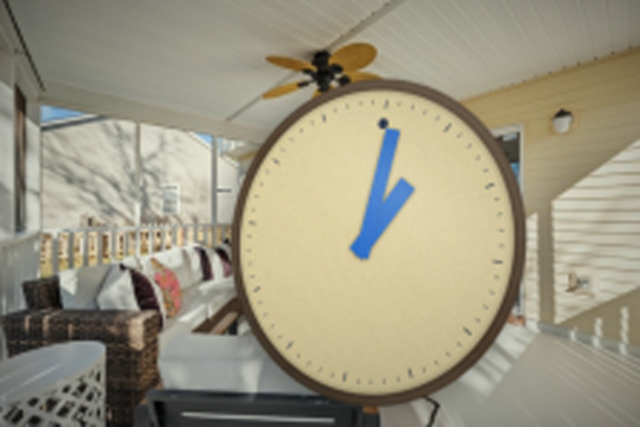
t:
1:01
